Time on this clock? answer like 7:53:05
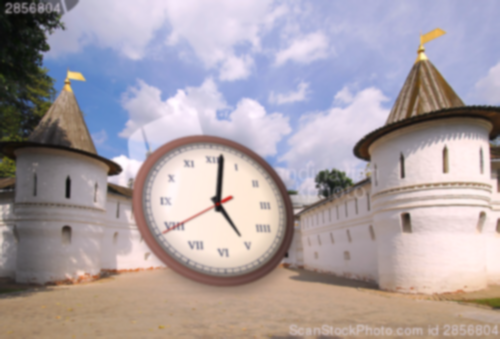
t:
5:01:40
